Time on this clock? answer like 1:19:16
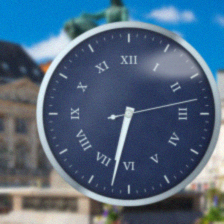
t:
6:32:13
